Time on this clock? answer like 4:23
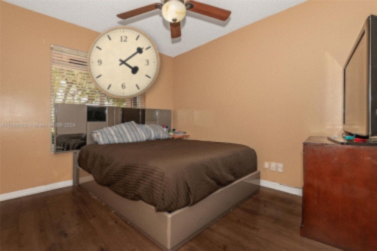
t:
4:09
